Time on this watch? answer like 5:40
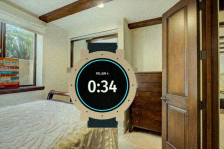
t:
0:34
